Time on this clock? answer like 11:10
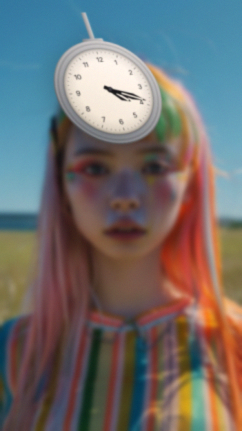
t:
4:19
